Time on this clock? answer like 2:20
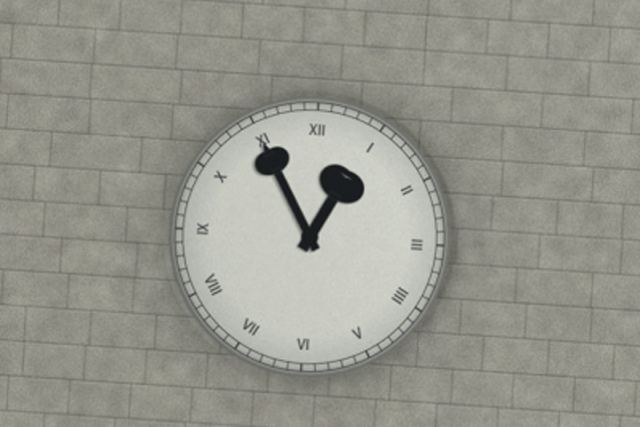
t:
12:55
